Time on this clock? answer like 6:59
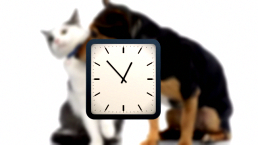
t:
12:53
